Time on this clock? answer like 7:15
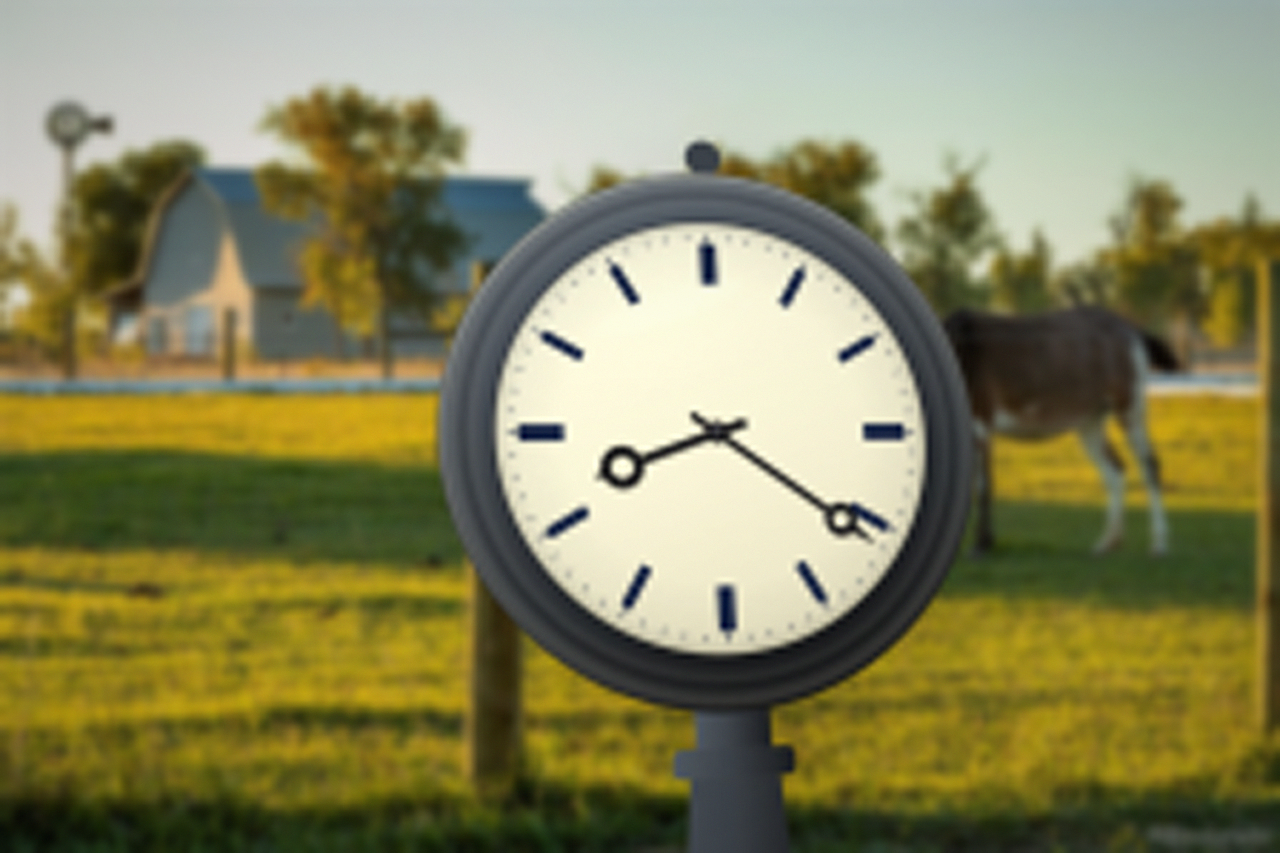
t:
8:21
